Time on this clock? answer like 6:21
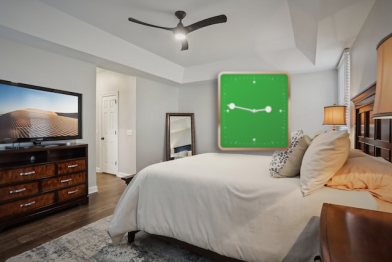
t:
2:47
